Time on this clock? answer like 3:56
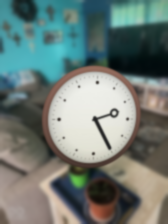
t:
2:25
